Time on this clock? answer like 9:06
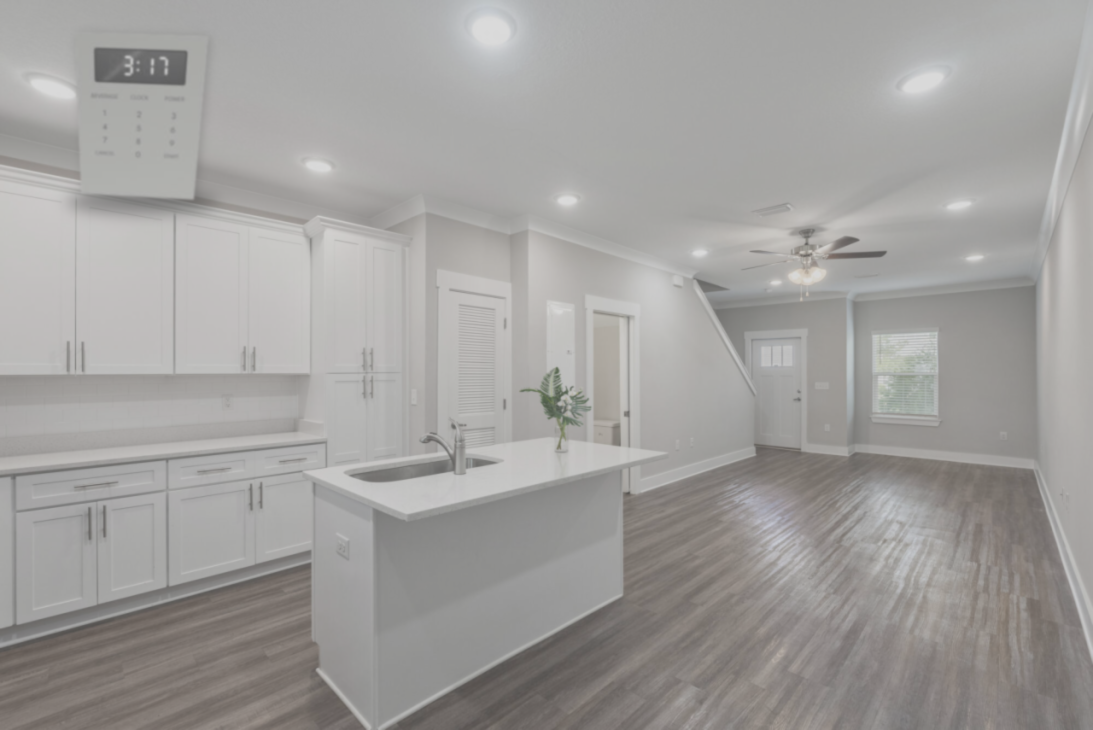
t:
3:17
